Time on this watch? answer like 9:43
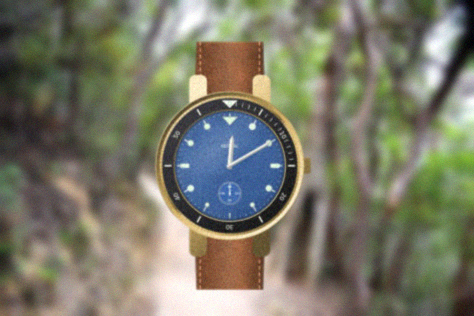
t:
12:10
